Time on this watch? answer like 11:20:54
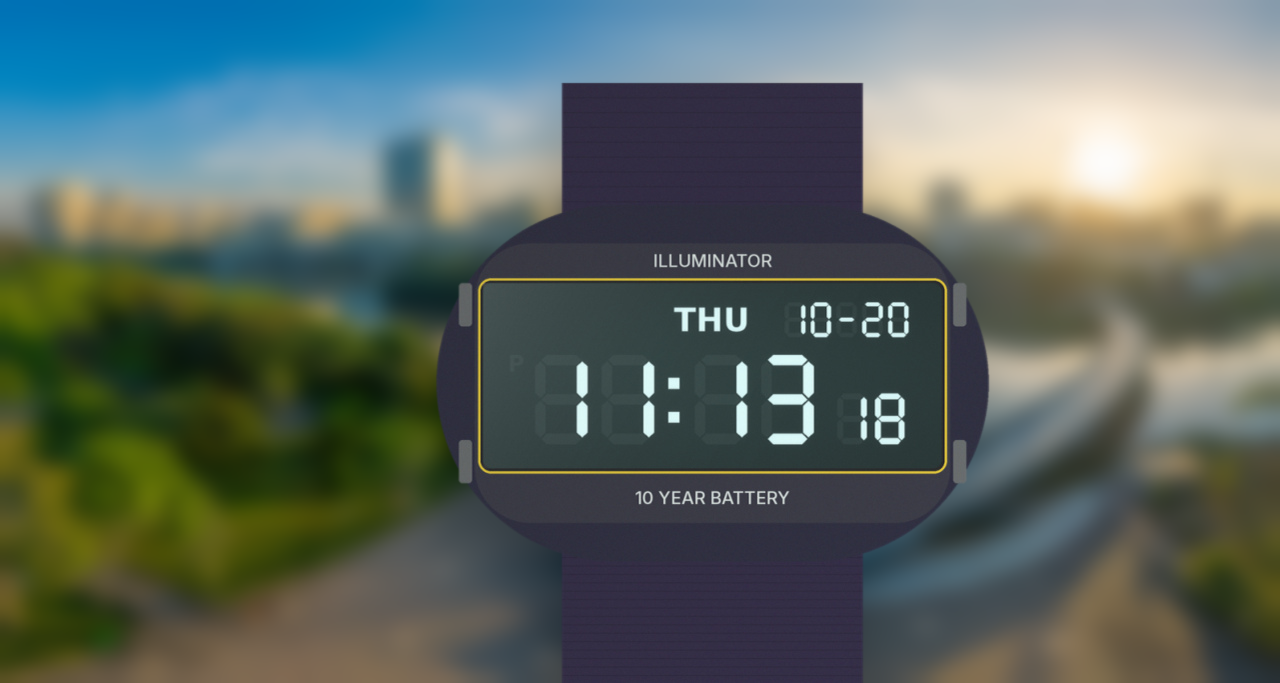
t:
11:13:18
